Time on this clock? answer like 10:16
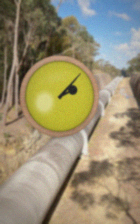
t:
2:07
